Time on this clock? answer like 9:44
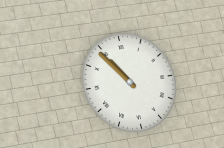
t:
10:54
